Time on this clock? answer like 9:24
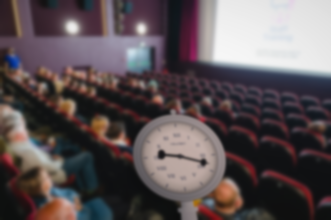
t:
9:18
